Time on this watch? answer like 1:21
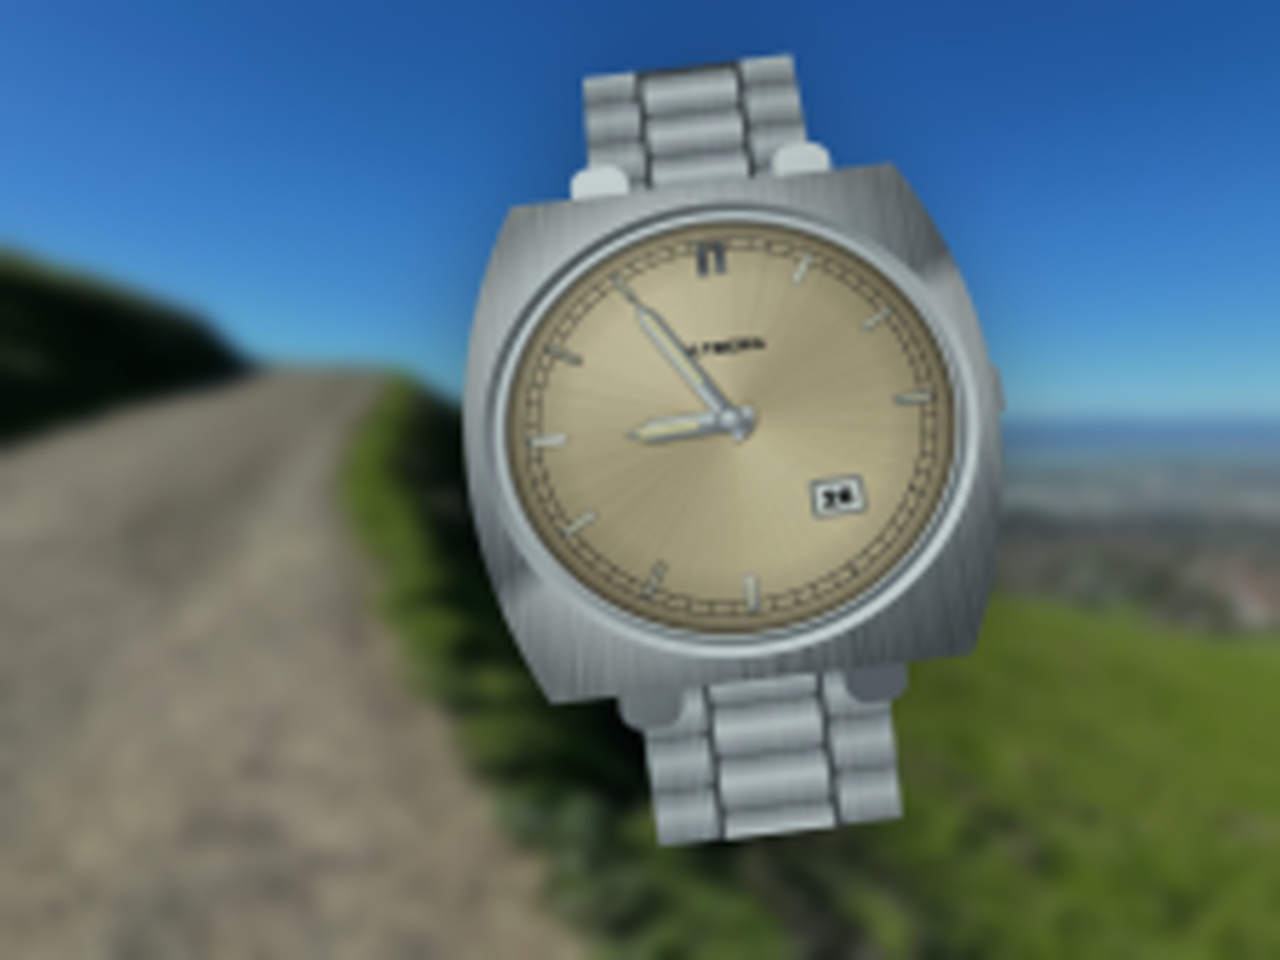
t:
8:55
